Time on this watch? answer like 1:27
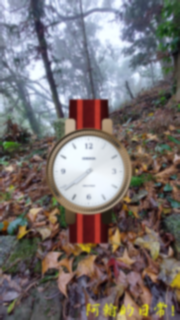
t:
7:39
